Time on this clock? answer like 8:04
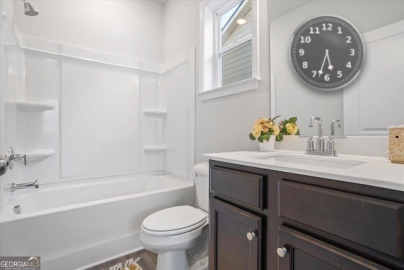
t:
5:33
